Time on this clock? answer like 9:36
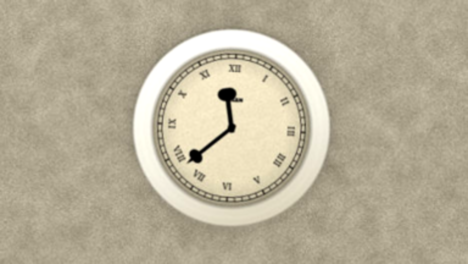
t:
11:38
